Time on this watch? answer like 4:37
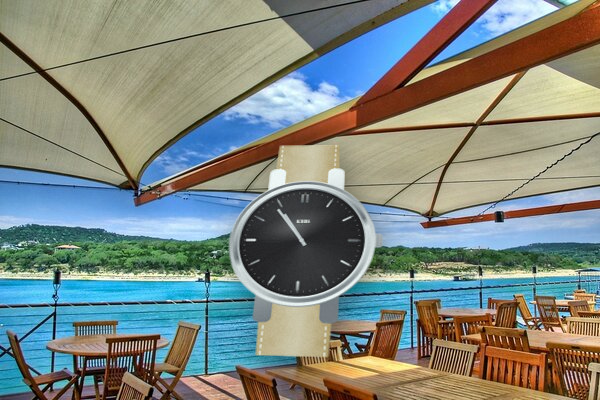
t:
10:54
